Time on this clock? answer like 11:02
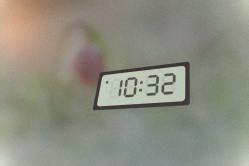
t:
10:32
